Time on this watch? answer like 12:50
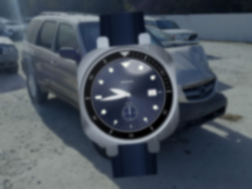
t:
9:44
